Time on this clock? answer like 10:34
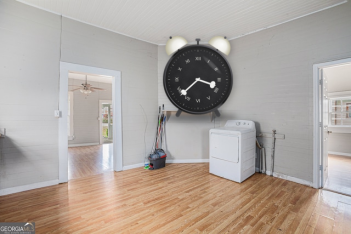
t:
3:38
